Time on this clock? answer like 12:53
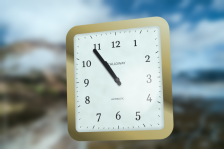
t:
10:54
